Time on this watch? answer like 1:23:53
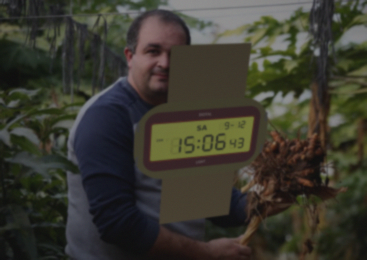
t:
15:06:43
